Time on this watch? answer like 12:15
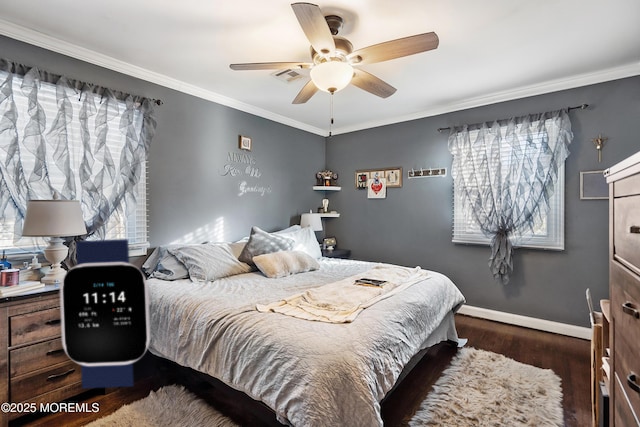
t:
11:14
